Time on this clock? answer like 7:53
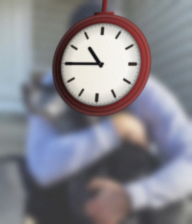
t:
10:45
